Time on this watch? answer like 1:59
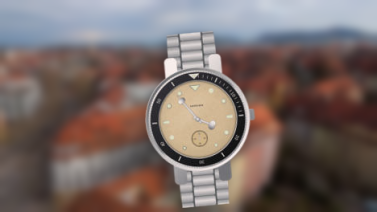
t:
3:54
